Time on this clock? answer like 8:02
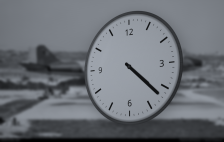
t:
4:22
